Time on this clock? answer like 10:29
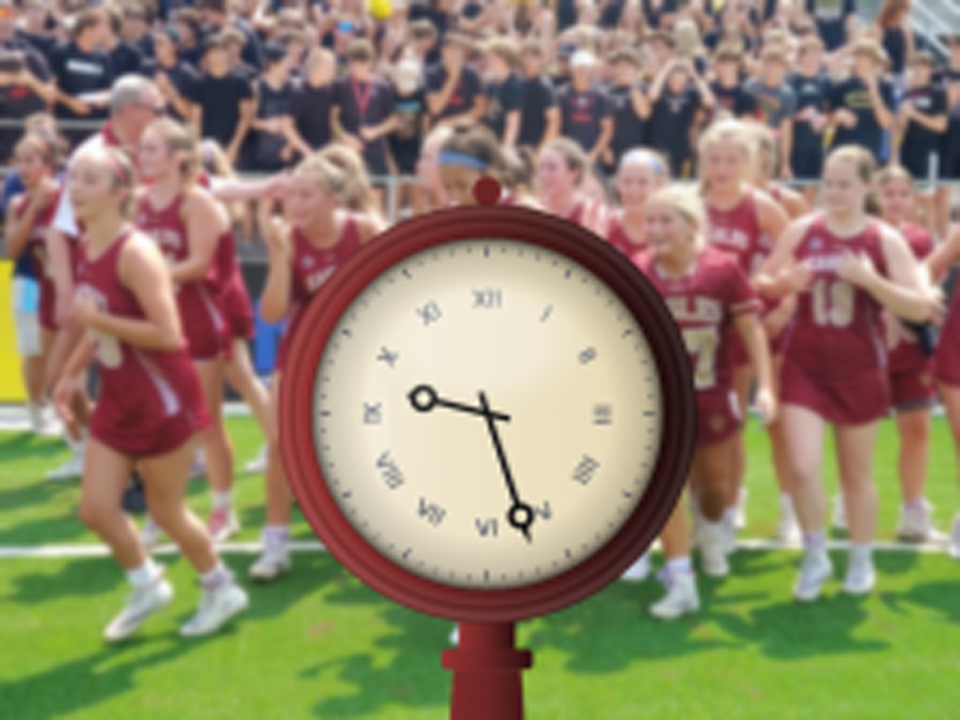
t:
9:27
